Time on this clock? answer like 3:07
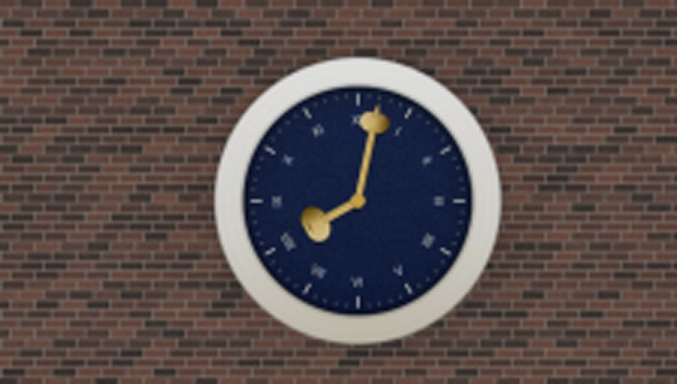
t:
8:02
